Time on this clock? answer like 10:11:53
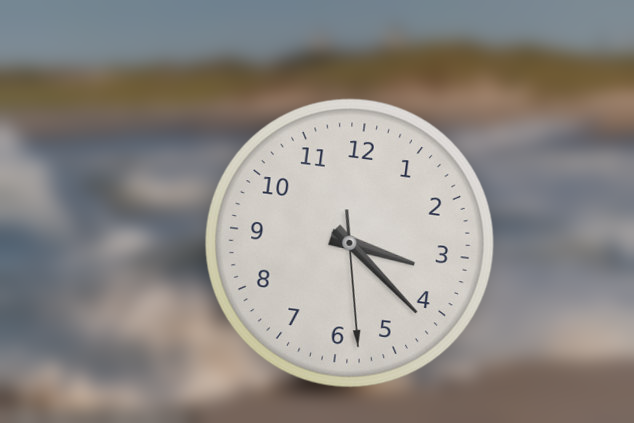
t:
3:21:28
